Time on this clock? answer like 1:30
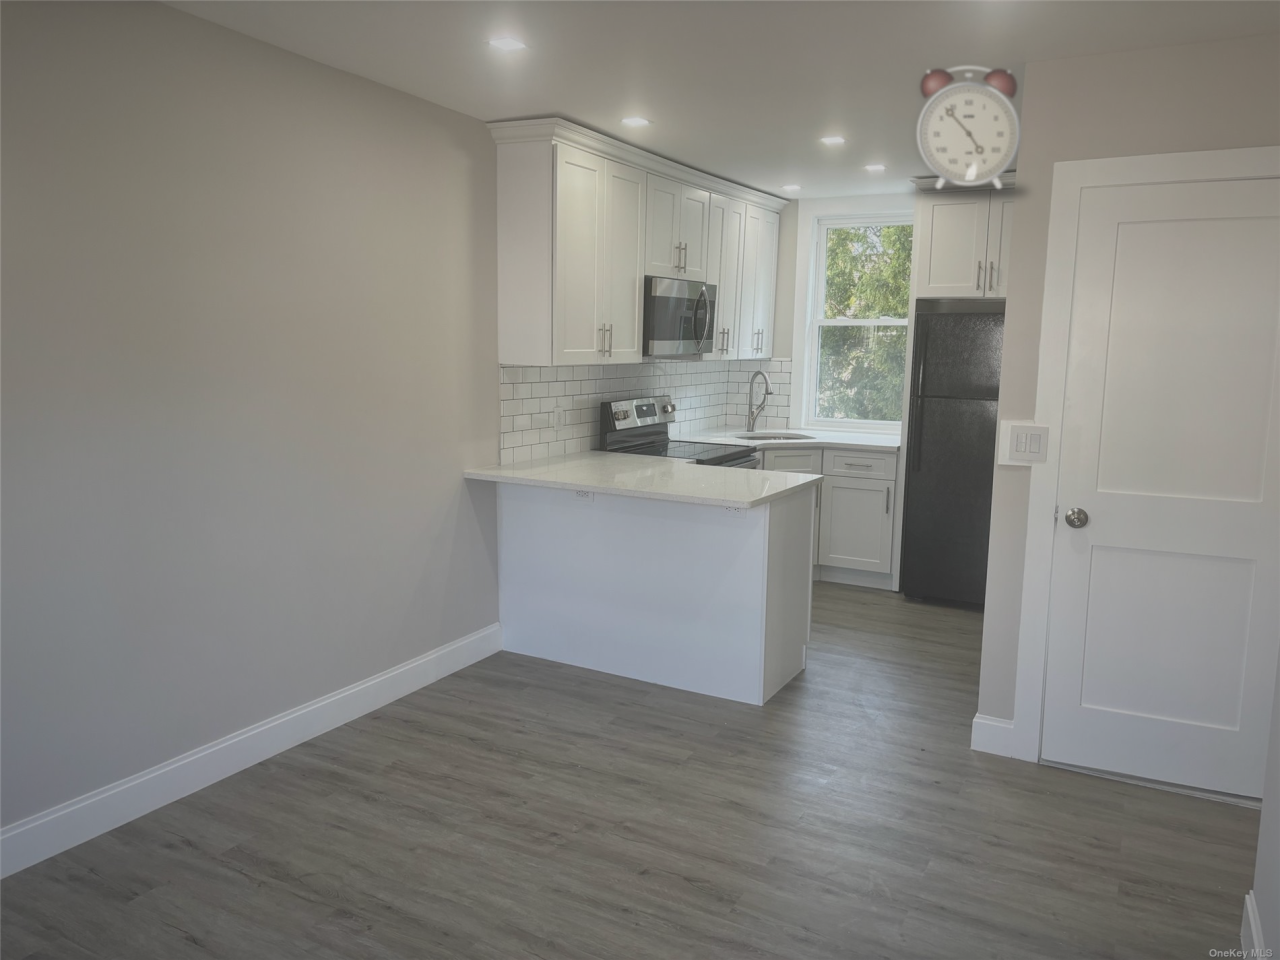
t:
4:53
